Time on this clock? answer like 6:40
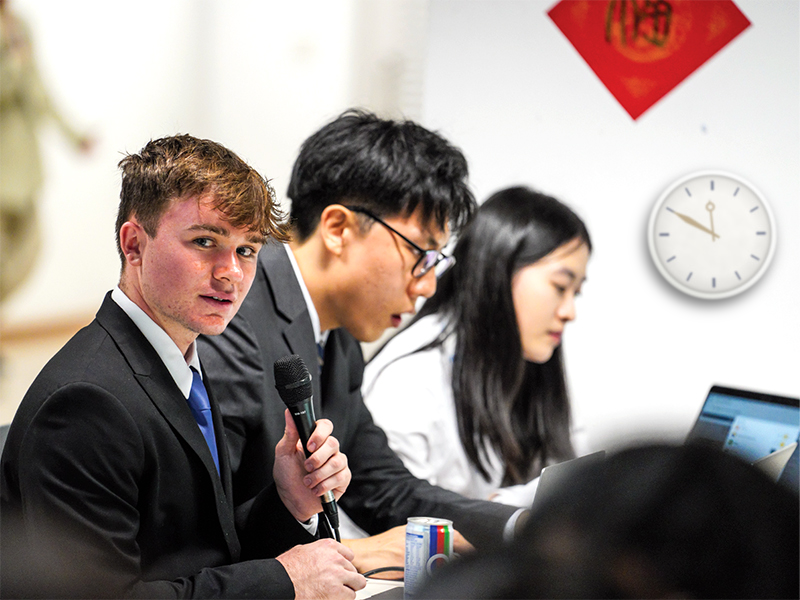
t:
11:50
